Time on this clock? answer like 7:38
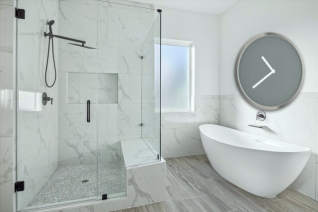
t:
10:39
